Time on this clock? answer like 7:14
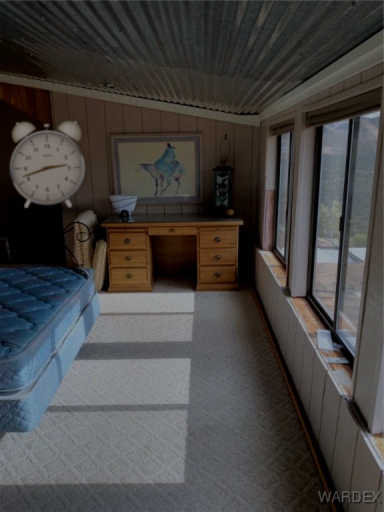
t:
2:42
